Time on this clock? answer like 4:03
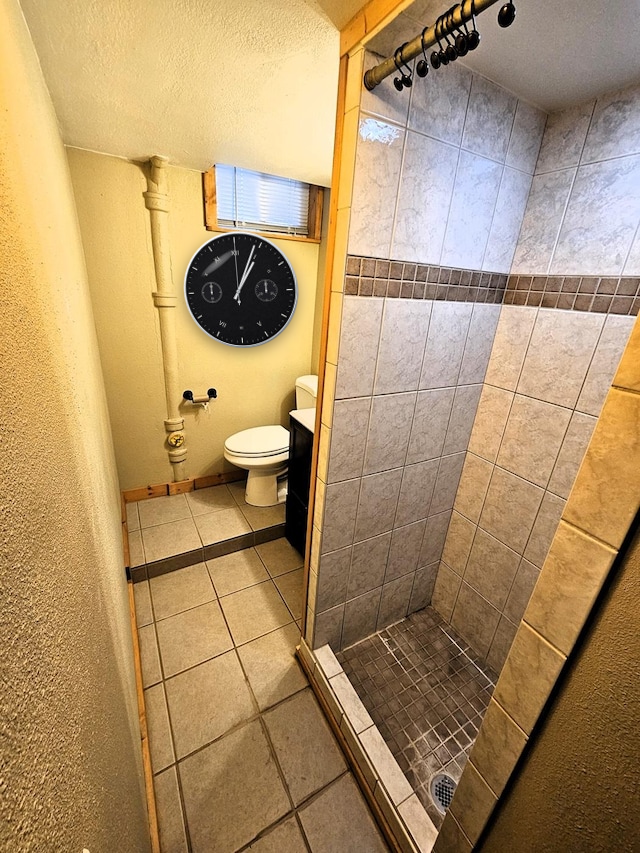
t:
1:04
